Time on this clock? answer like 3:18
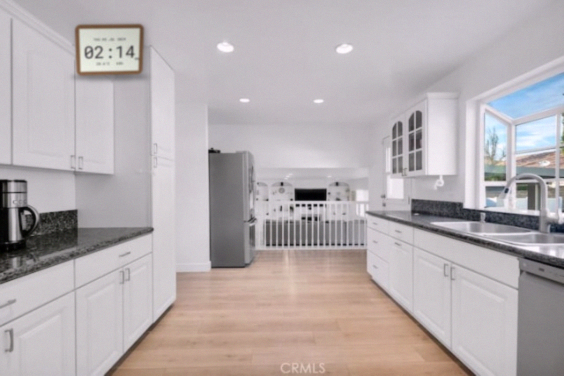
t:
2:14
